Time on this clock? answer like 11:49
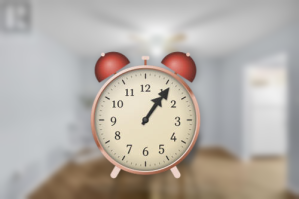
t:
1:06
